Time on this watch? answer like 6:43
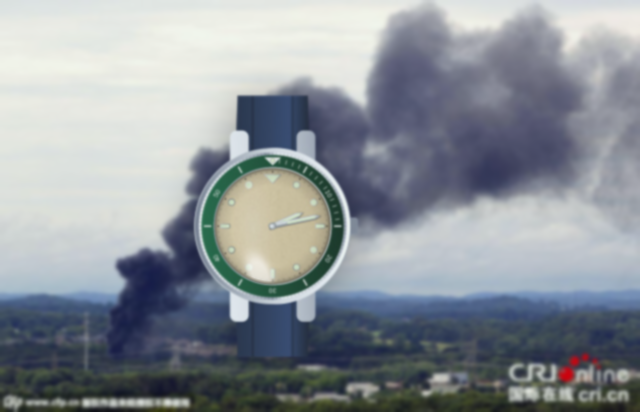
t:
2:13
